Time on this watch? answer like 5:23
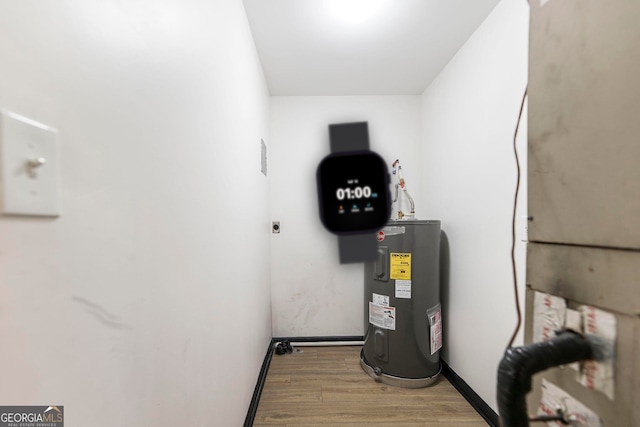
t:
1:00
